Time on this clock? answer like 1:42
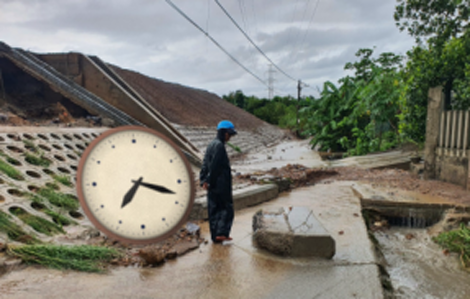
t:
7:18
